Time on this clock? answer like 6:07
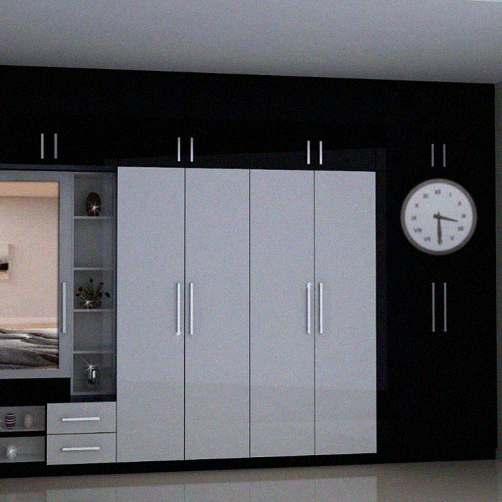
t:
3:30
